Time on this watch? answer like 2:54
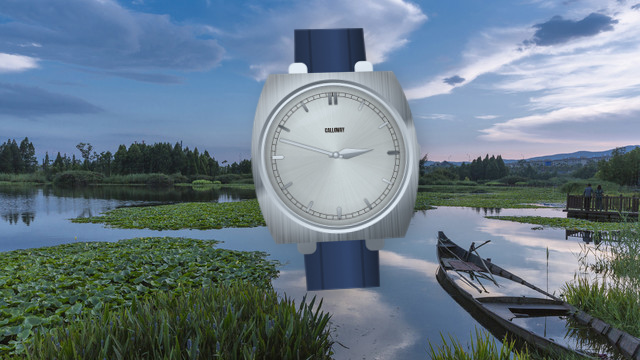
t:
2:48
